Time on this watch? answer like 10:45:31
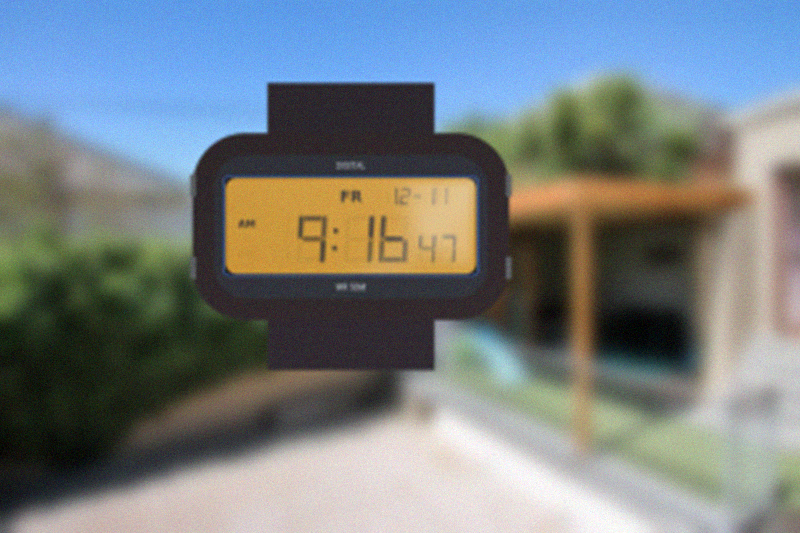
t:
9:16:47
